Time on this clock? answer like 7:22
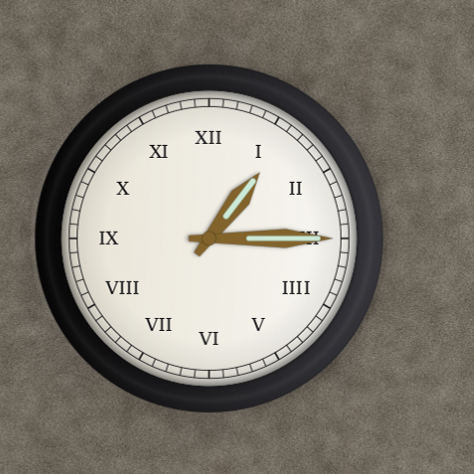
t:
1:15
